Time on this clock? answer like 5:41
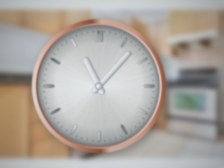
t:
11:07
